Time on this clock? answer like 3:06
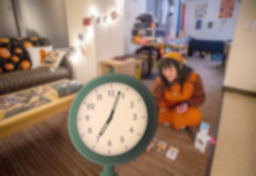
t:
7:03
